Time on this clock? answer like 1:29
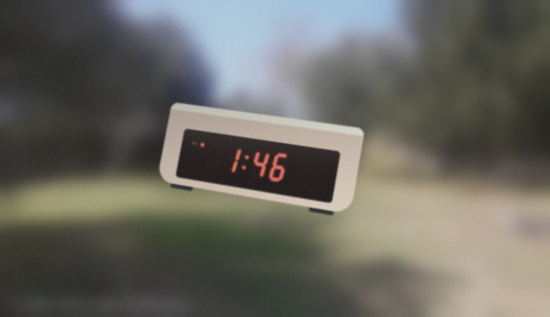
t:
1:46
